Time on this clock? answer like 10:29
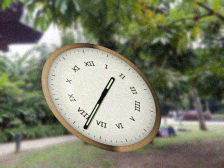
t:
1:38
